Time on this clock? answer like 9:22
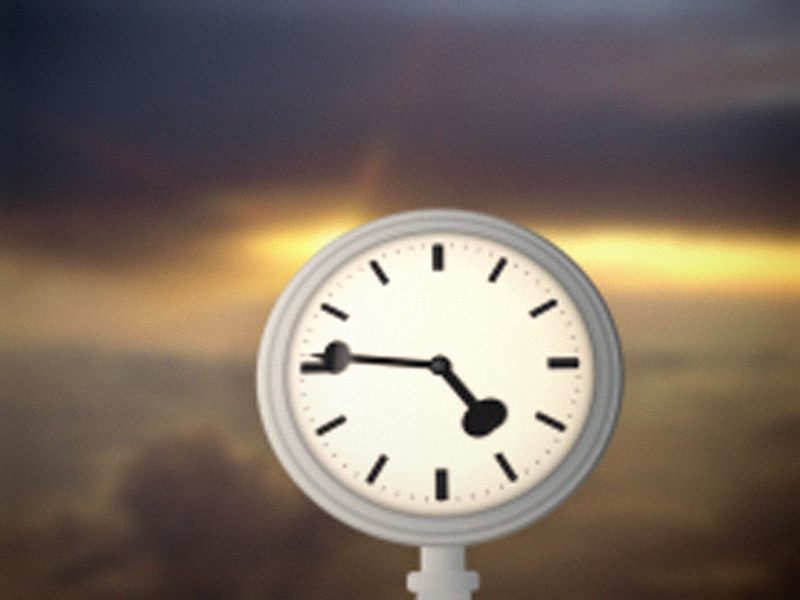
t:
4:46
